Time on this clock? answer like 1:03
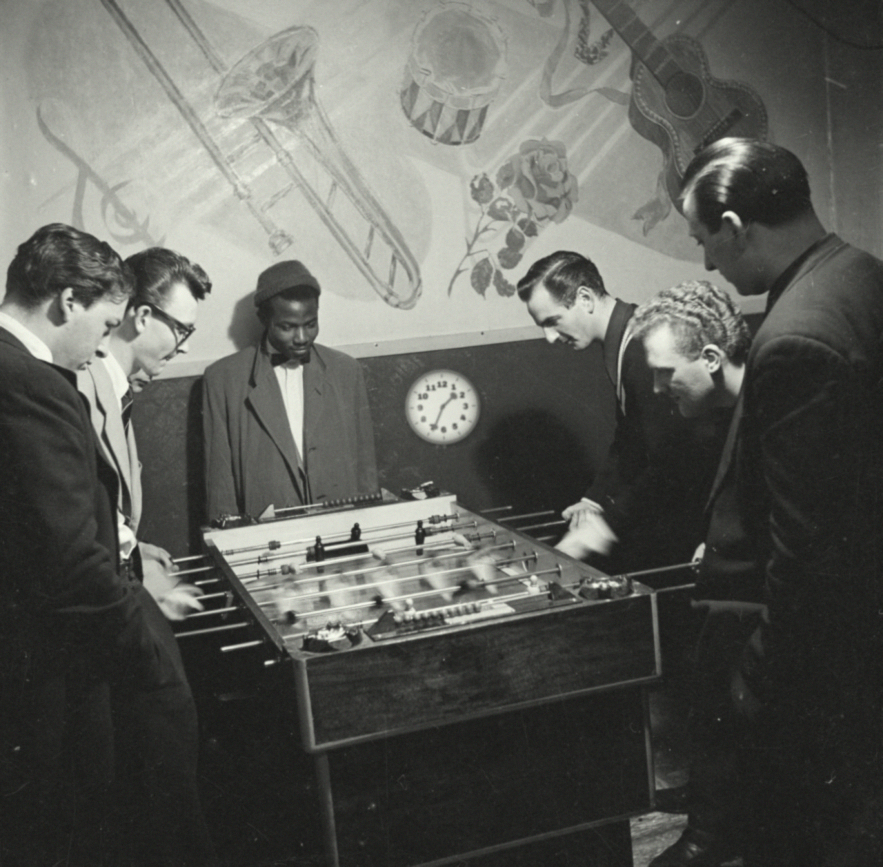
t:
1:34
